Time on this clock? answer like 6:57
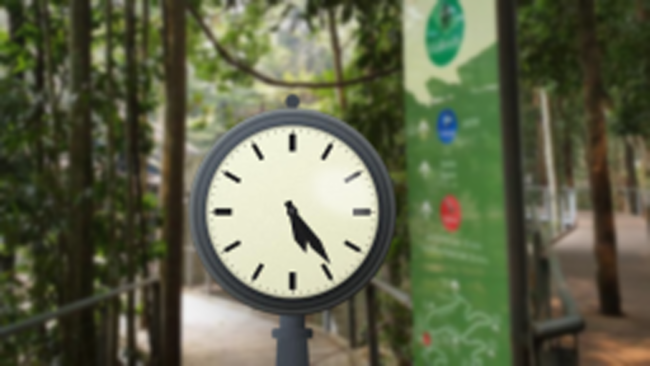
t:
5:24
